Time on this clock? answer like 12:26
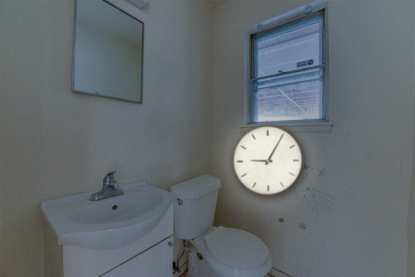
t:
9:05
